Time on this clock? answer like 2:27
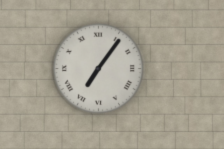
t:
7:06
